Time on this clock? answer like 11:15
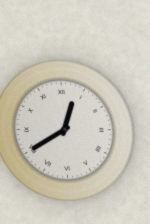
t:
12:40
